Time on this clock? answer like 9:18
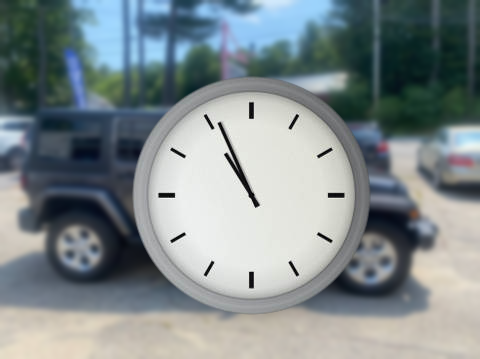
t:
10:56
